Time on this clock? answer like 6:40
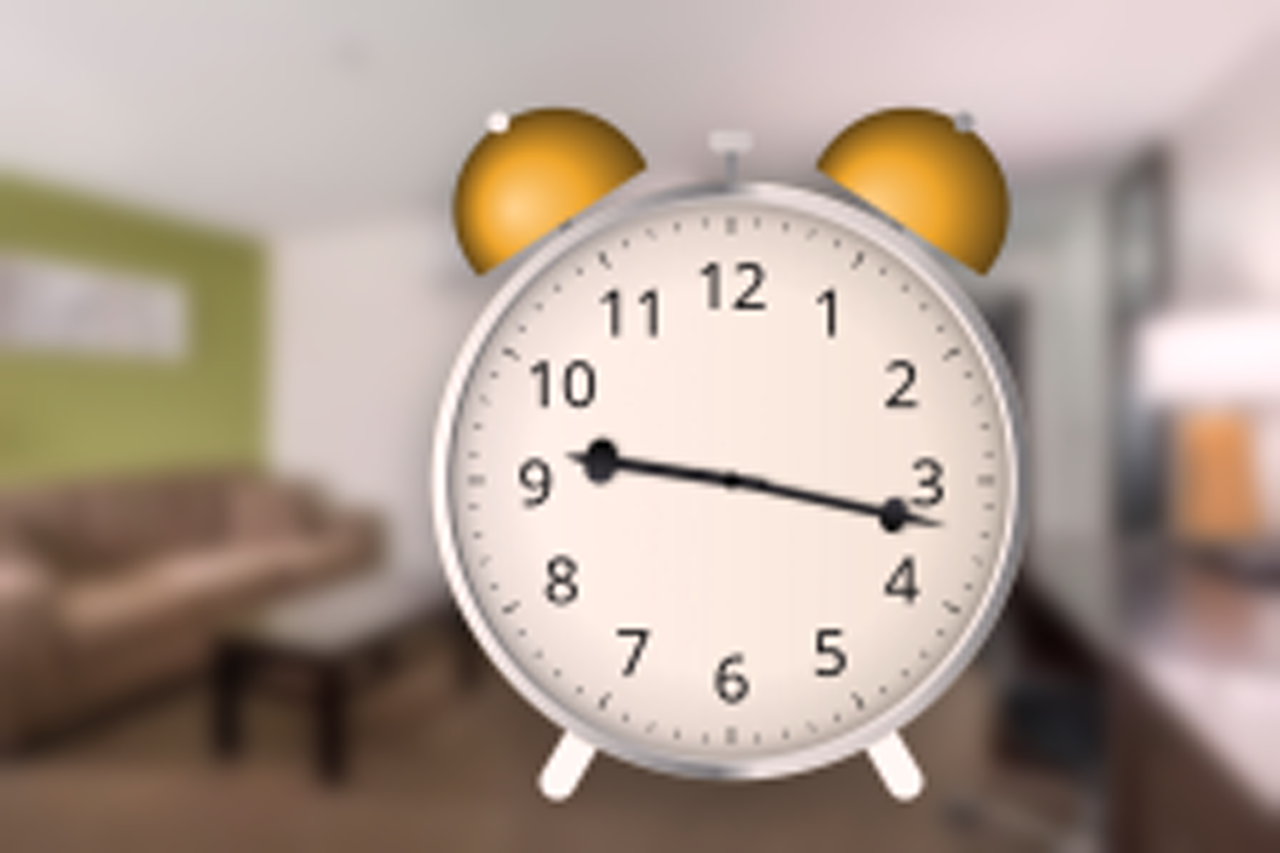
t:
9:17
